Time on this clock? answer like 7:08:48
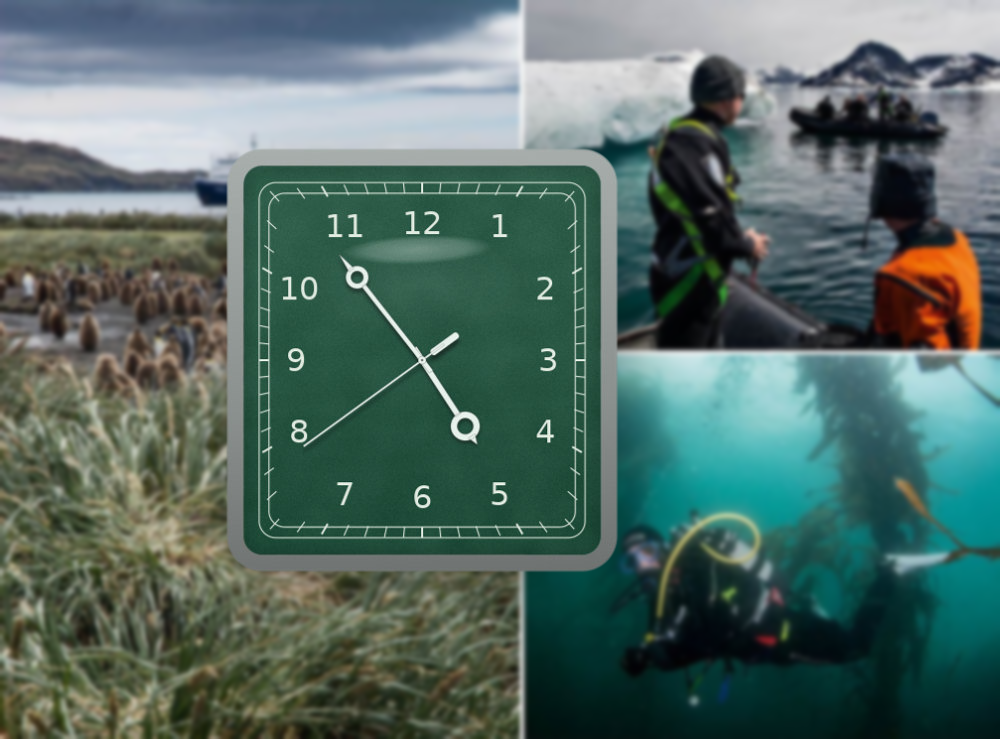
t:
4:53:39
